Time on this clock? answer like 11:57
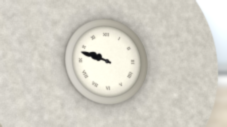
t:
9:48
